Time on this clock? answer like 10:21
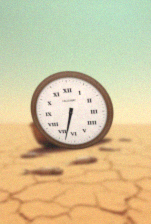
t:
6:33
